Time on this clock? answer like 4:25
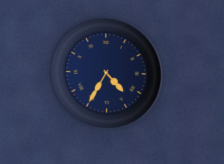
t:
4:35
